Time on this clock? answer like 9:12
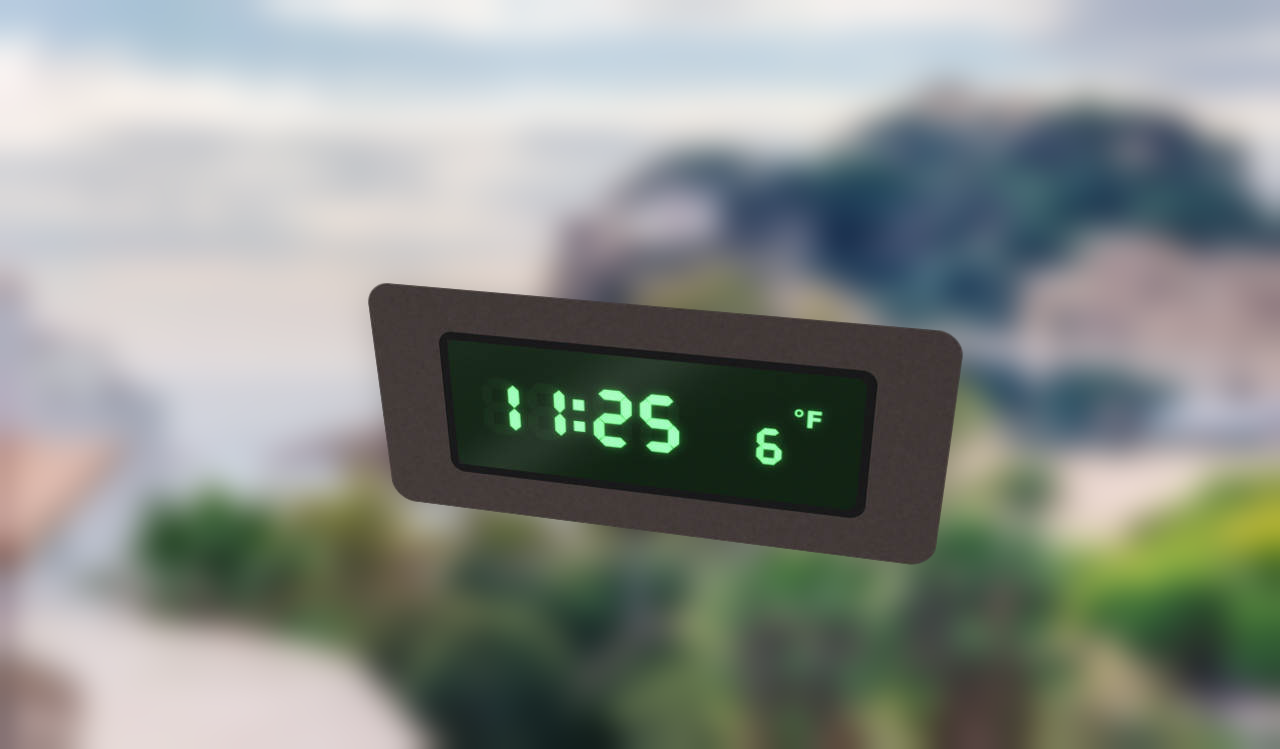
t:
11:25
